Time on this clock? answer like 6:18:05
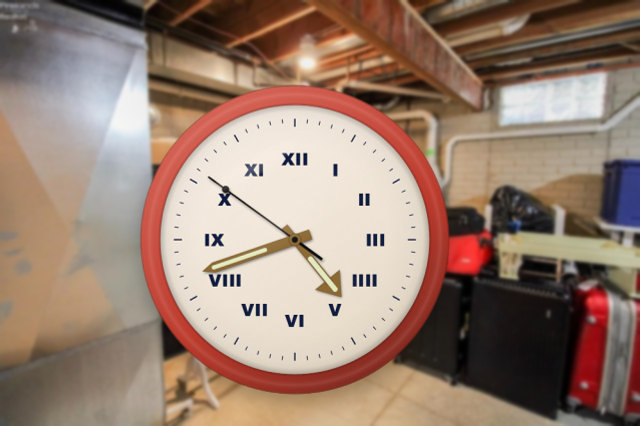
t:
4:41:51
